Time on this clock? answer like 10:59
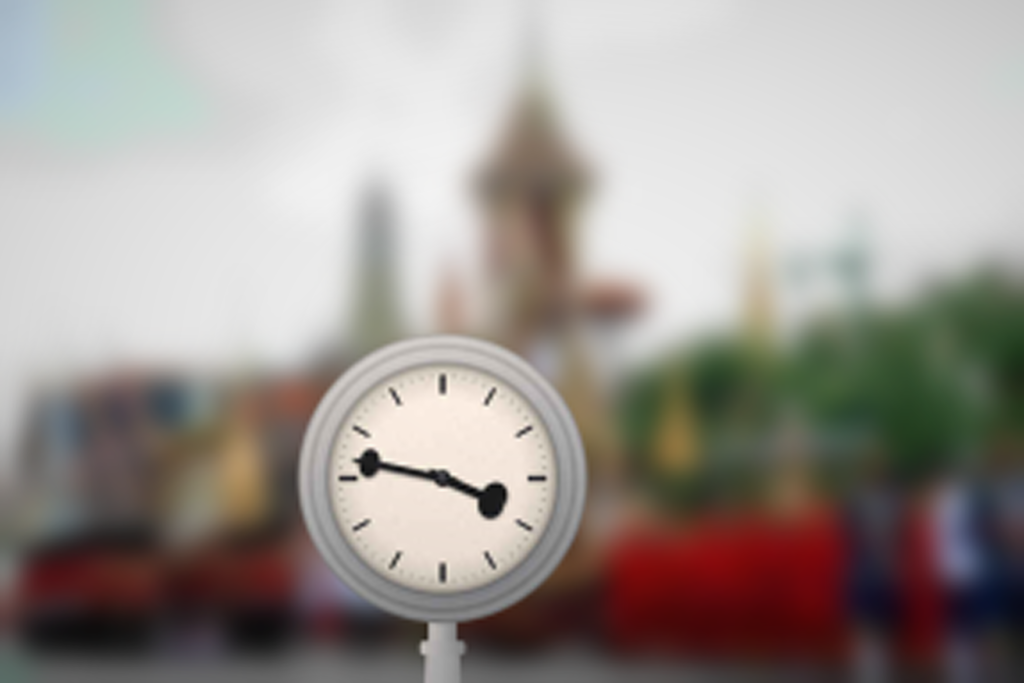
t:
3:47
